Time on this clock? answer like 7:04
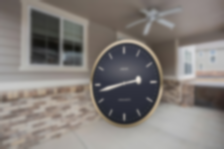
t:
2:43
